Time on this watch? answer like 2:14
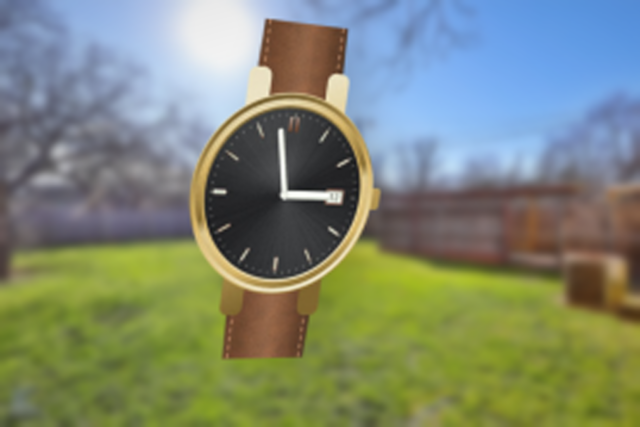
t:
2:58
